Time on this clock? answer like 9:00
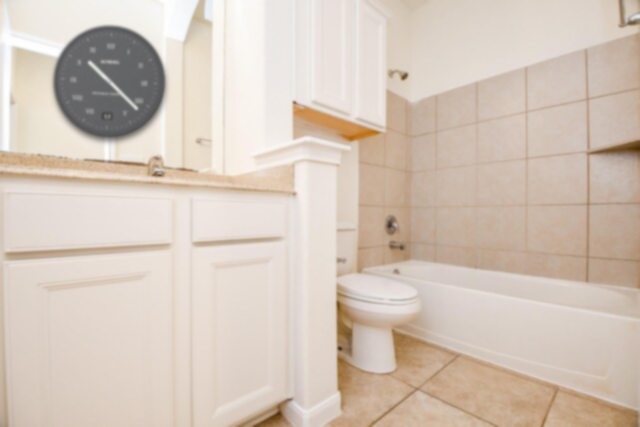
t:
10:22
